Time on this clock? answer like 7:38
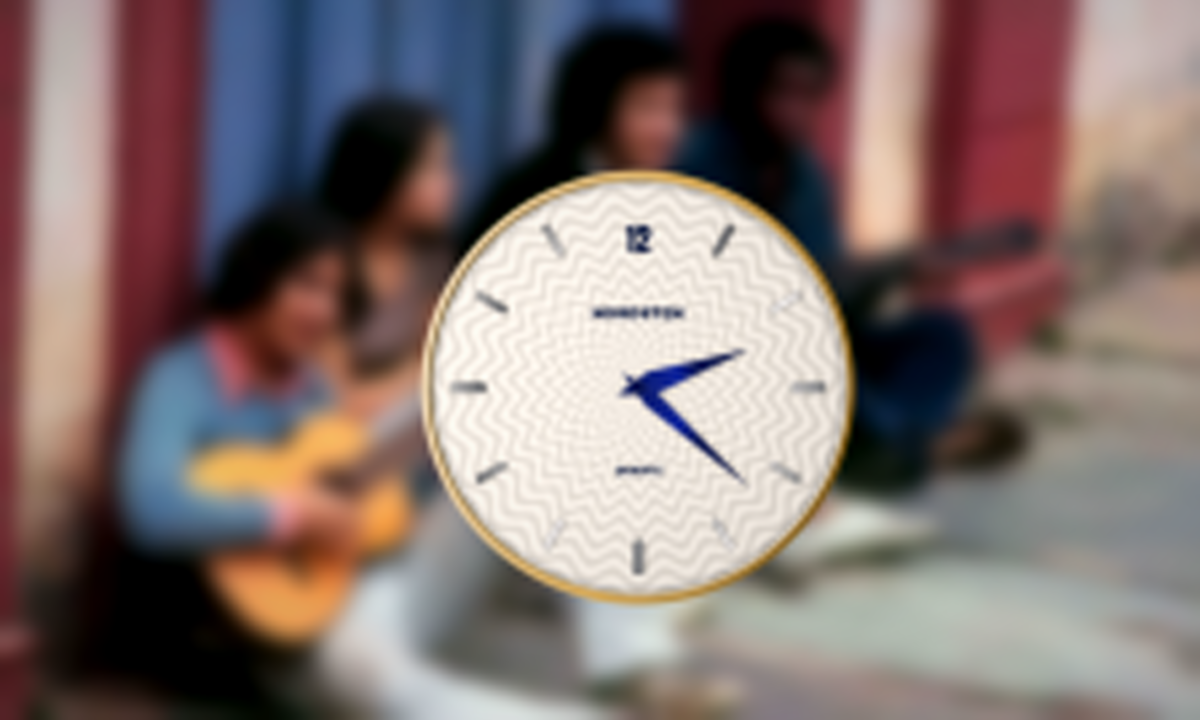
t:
2:22
